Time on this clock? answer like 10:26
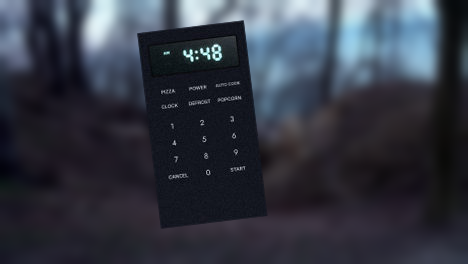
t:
4:48
